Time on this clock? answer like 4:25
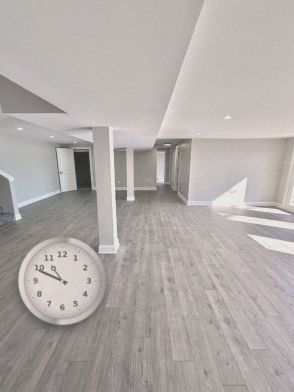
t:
10:49
